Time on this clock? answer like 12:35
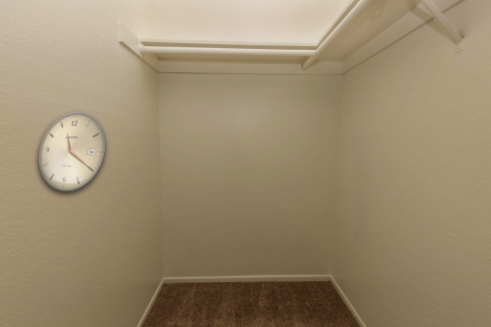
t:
11:20
